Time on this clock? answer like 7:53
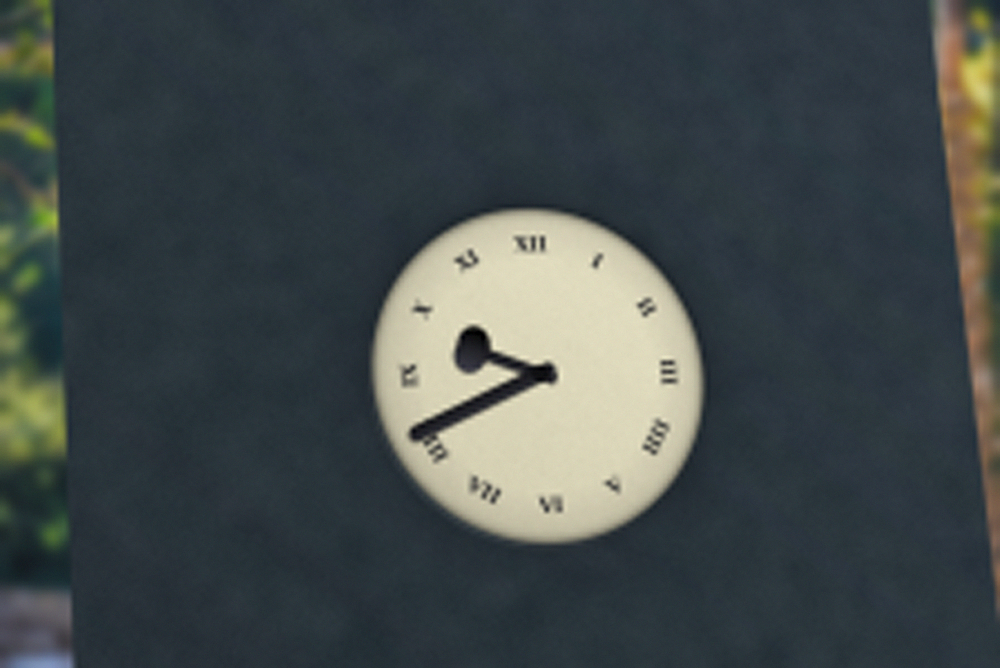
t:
9:41
